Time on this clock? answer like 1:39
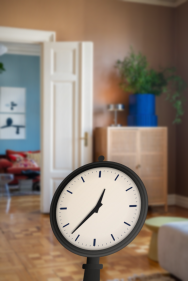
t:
12:37
